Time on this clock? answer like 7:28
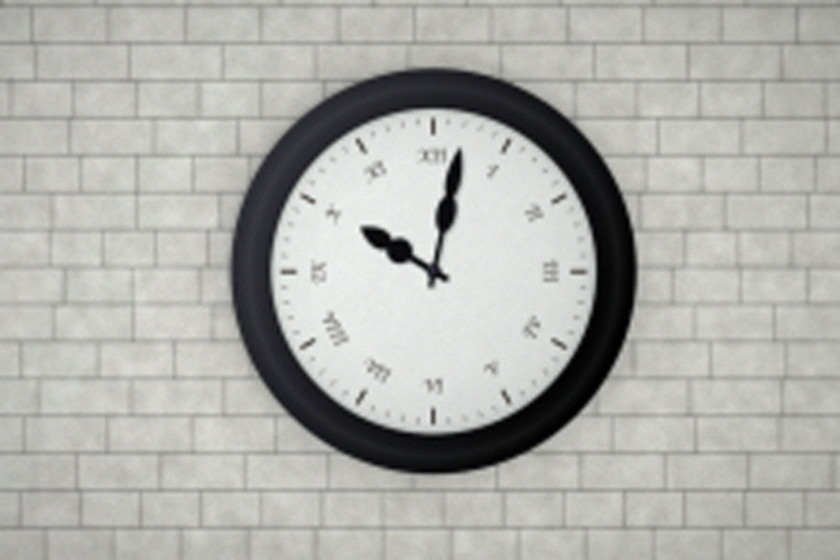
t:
10:02
